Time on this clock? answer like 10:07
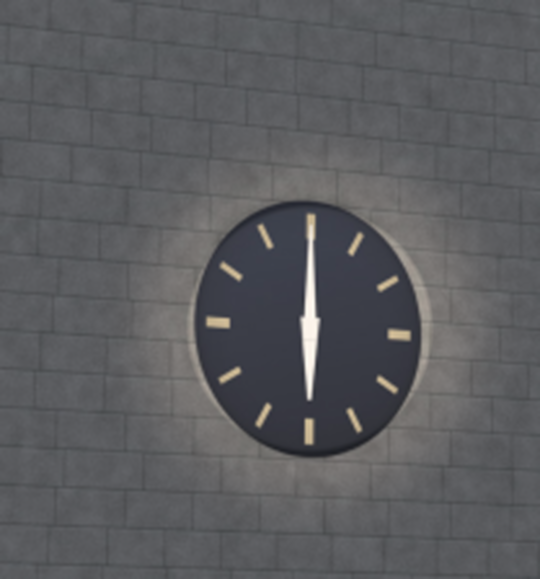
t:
6:00
